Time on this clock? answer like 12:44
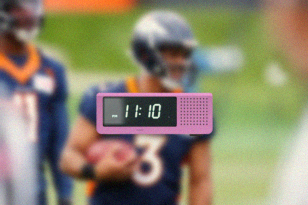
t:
11:10
